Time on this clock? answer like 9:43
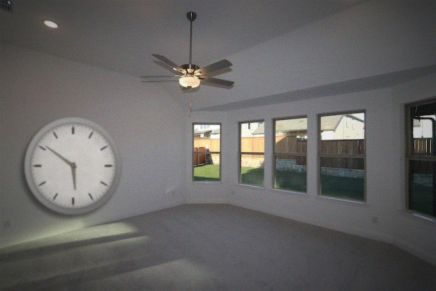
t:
5:51
